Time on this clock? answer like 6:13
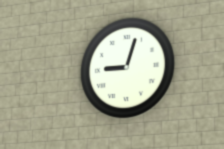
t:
9:03
